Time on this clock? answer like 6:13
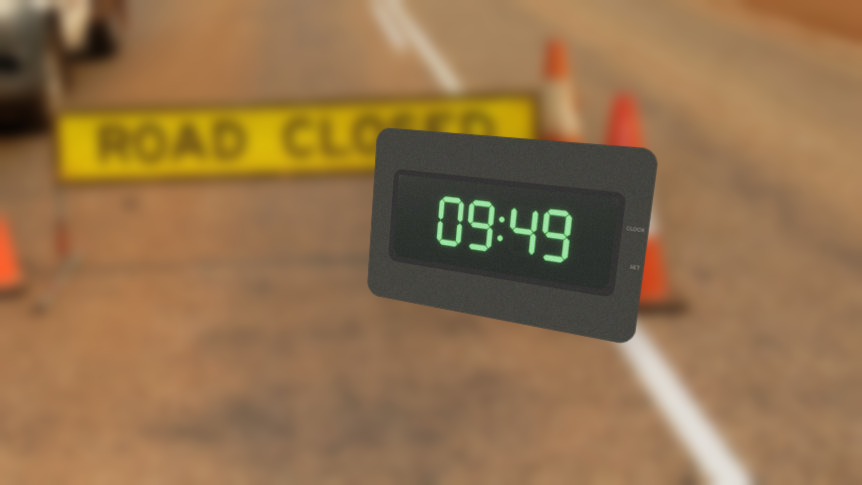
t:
9:49
